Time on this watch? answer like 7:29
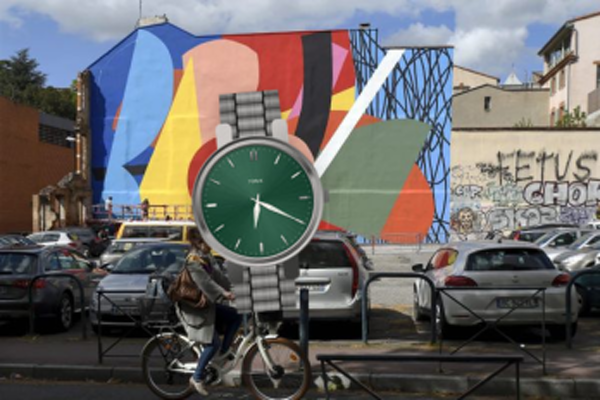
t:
6:20
